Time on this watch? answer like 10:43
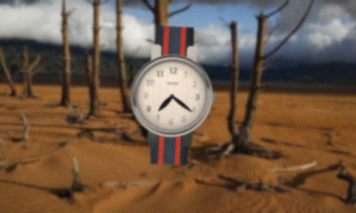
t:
7:21
